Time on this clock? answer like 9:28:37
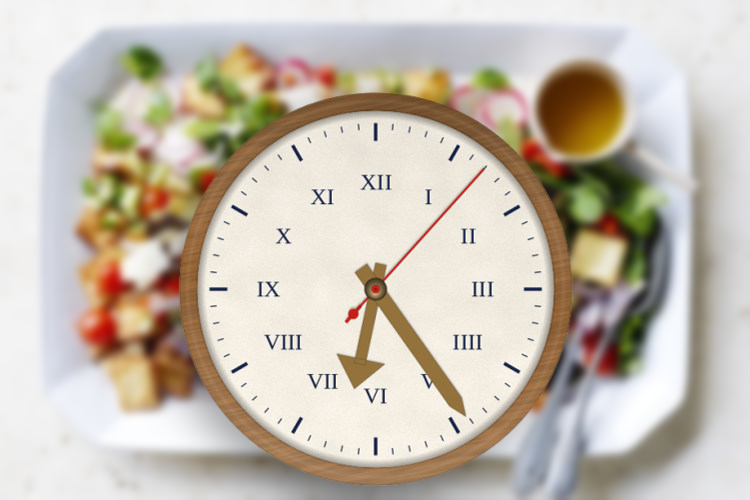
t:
6:24:07
